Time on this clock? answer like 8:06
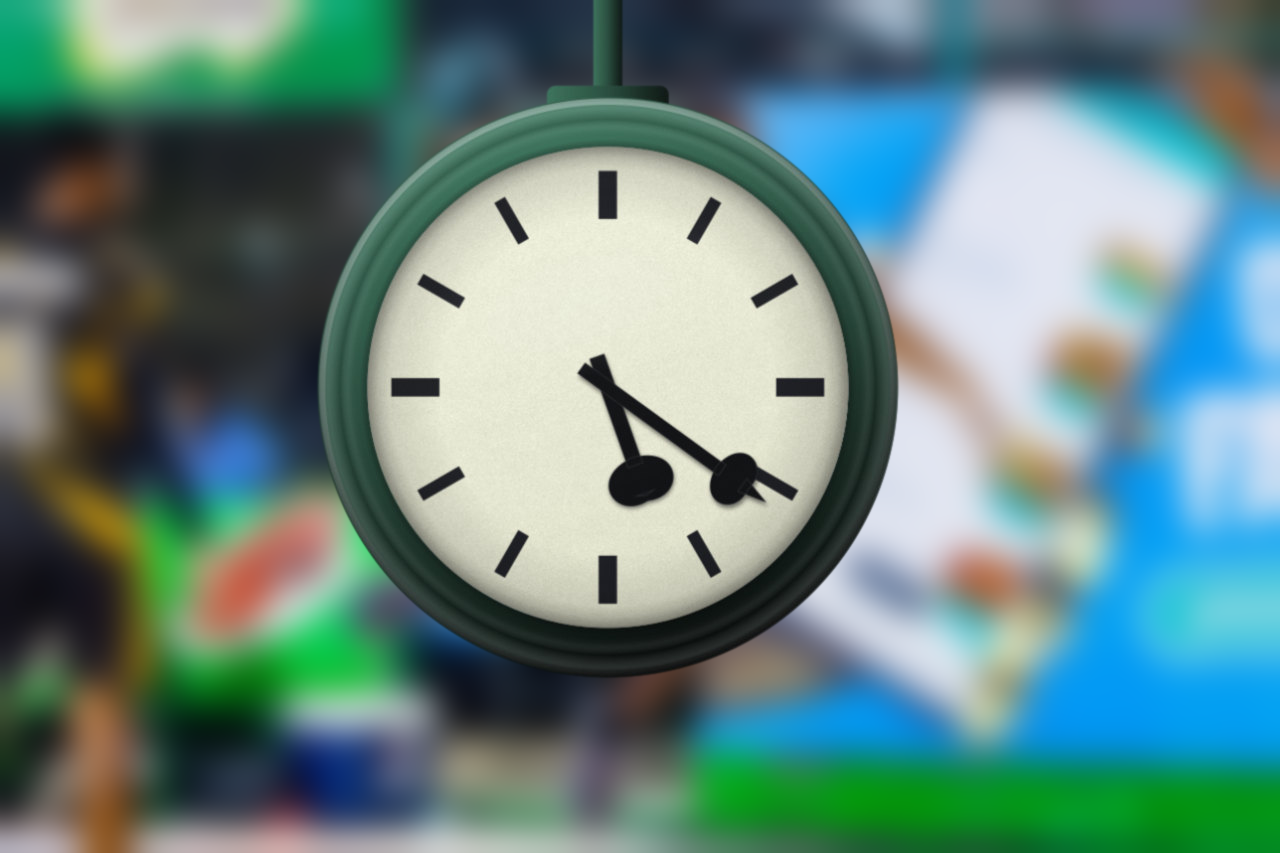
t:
5:21
